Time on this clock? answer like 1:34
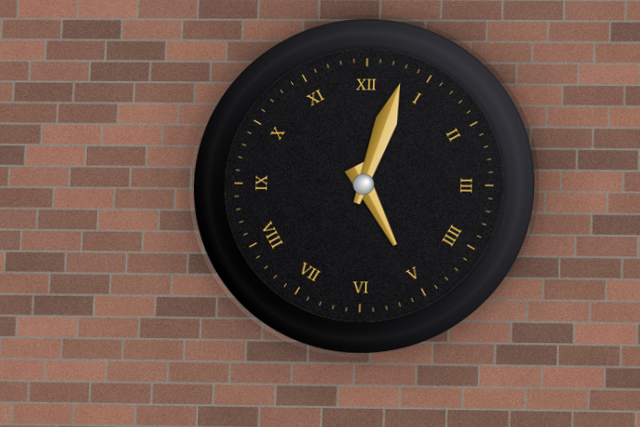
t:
5:03
